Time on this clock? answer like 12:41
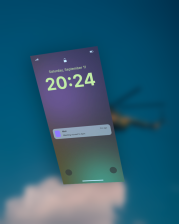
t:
20:24
